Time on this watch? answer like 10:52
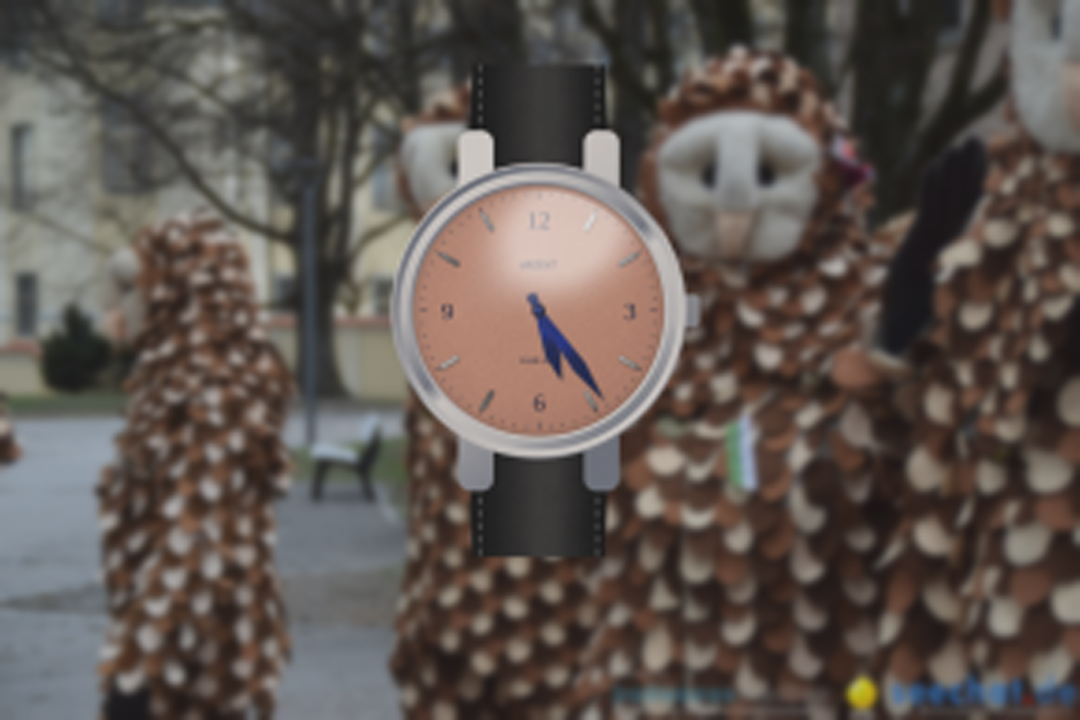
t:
5:24
